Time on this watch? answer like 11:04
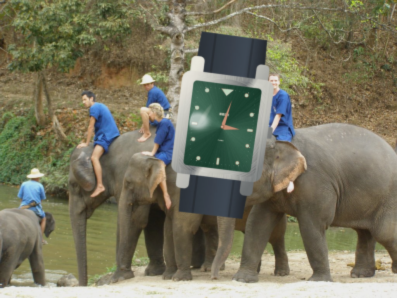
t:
3:02
